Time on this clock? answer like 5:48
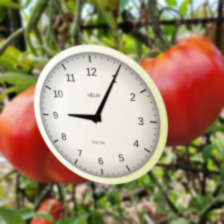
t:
9:05
